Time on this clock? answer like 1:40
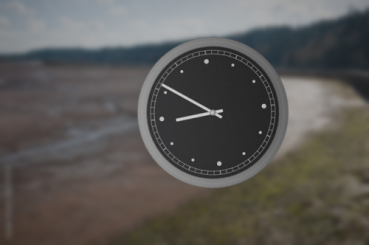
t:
8:51
